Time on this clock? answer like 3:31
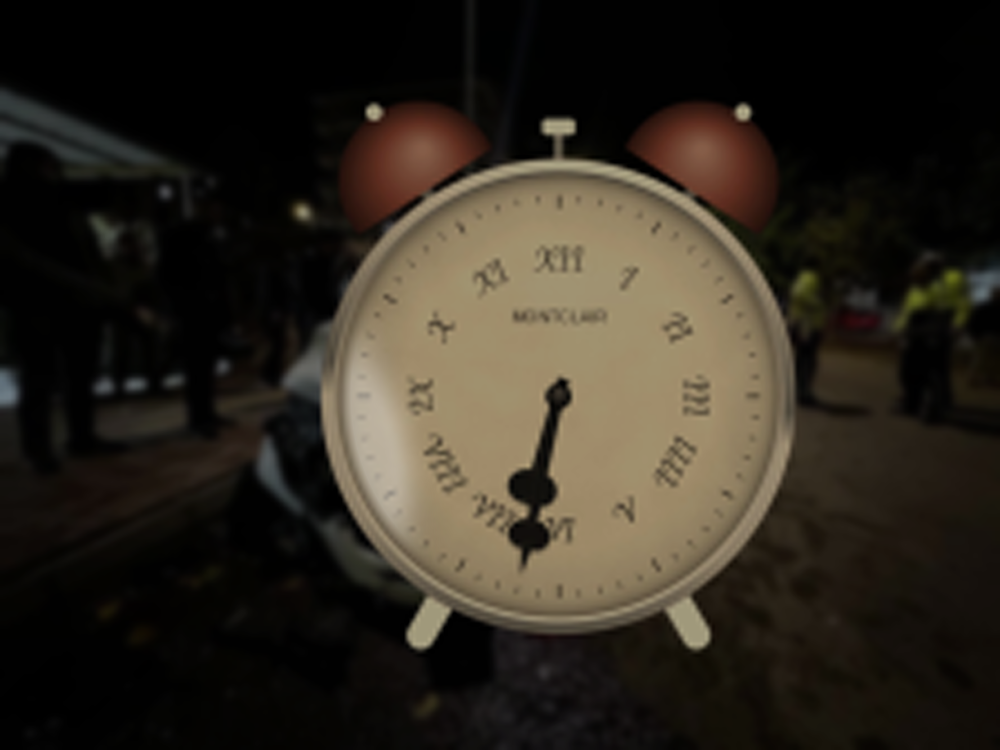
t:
6:32
